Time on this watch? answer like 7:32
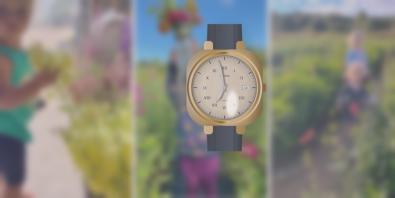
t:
6:58
